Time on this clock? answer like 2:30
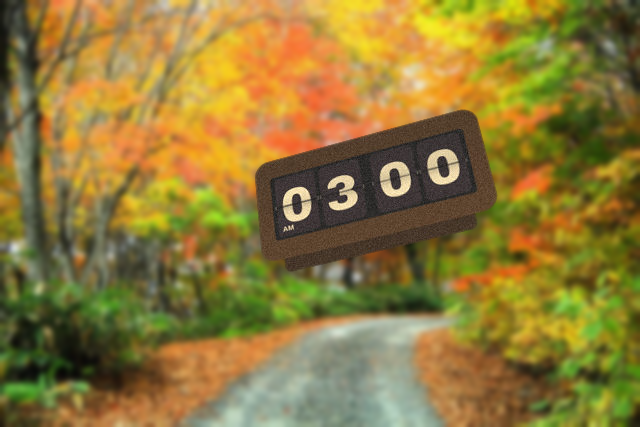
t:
3:00
